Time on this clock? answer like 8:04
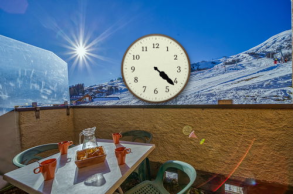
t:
4:22
